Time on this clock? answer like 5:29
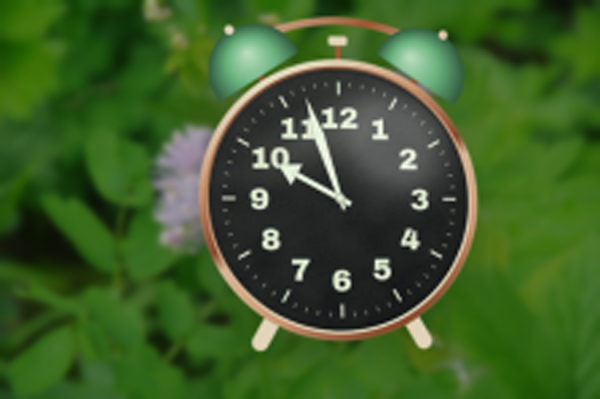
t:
9:57
